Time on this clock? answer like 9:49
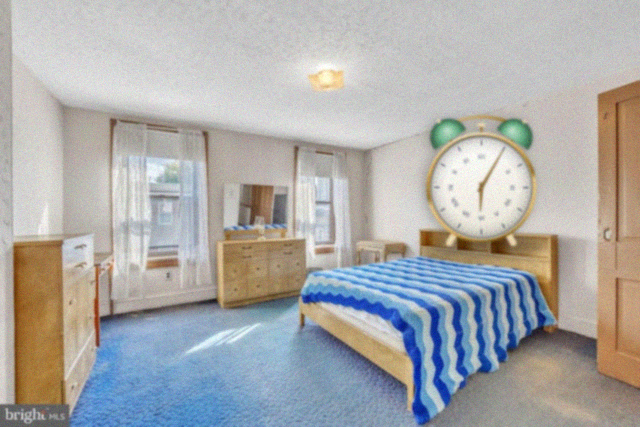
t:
6:05
